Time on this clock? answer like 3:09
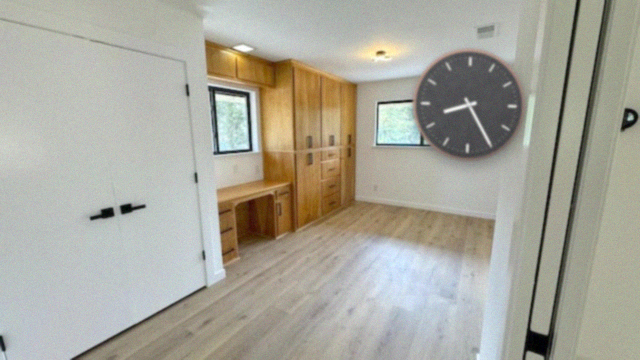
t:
8:25
